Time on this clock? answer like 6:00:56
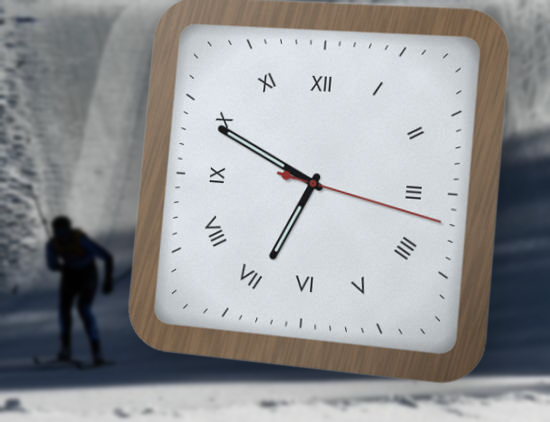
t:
6:49:17
